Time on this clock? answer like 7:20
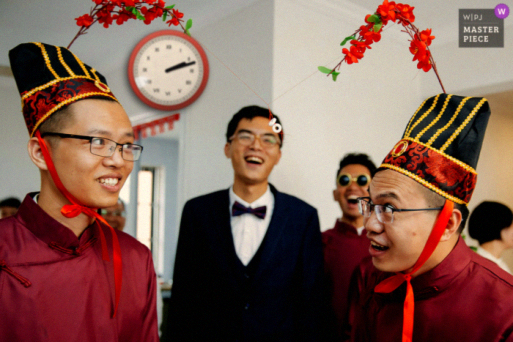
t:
2:12
